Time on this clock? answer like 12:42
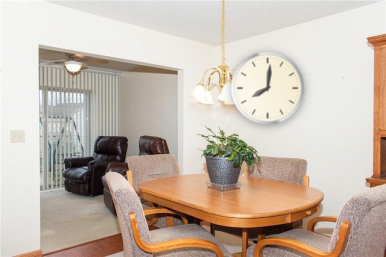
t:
8:01
